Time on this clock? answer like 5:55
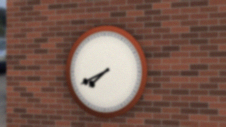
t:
7:41
